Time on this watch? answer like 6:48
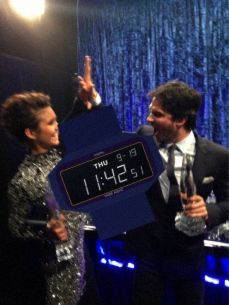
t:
11:42
